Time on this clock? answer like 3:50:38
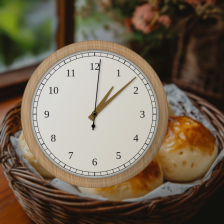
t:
1:08:01
